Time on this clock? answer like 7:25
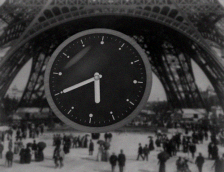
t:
5:40
